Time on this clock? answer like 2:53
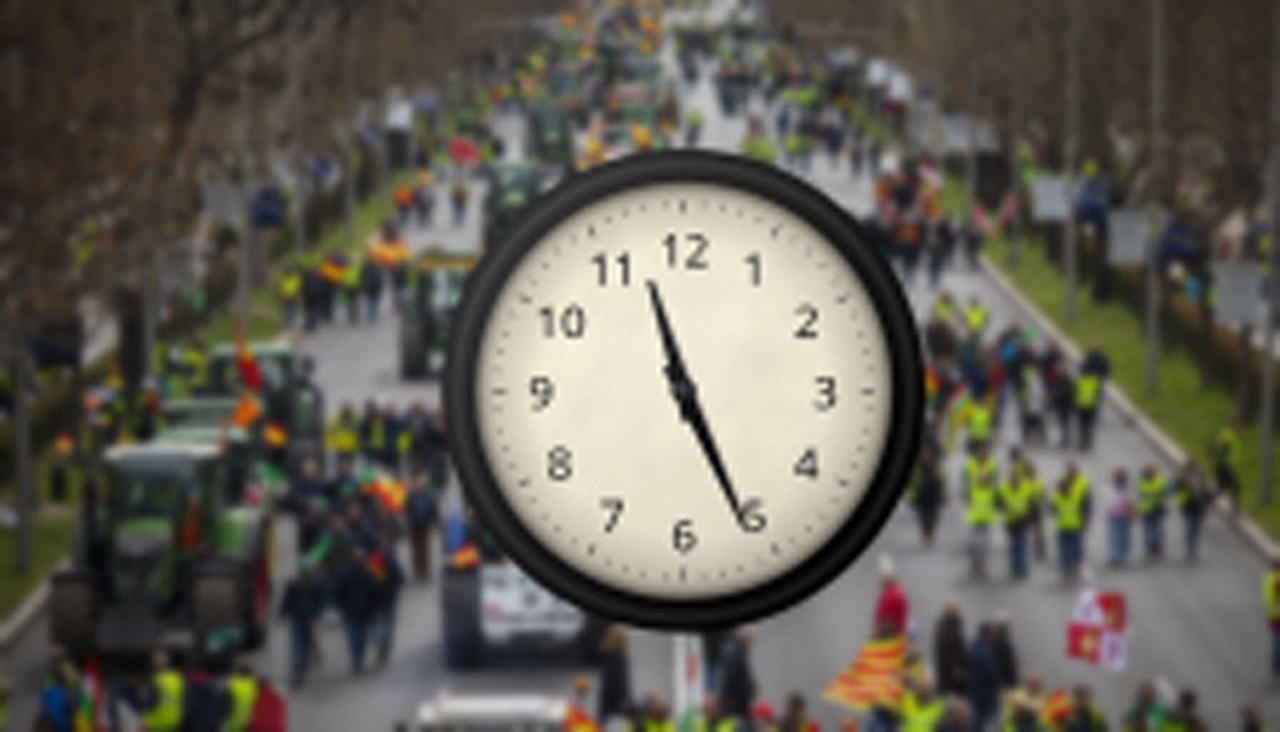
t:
11:26
